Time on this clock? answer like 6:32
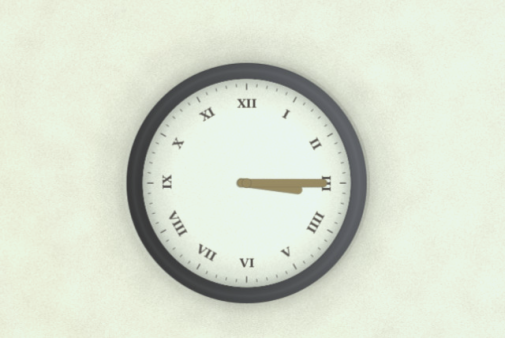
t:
3:15
